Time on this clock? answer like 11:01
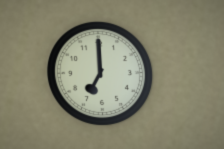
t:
7:00
